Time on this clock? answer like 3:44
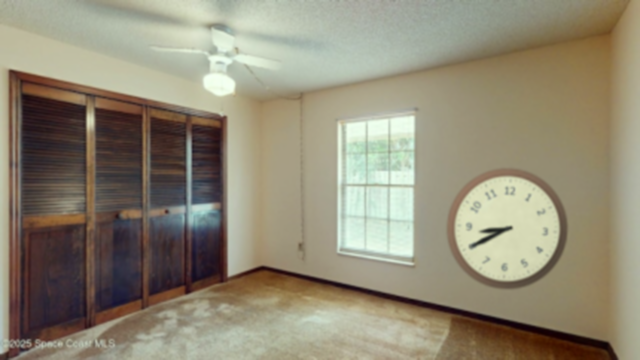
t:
8:40
